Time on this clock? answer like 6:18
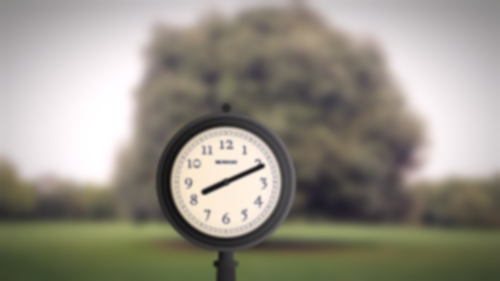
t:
8:11
